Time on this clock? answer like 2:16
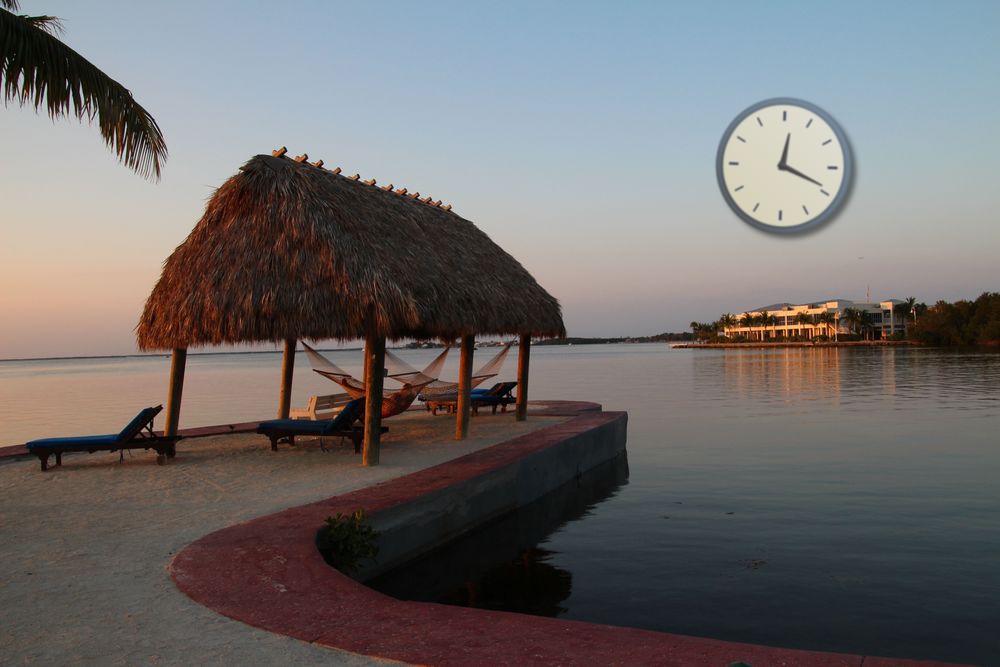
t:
12:19
